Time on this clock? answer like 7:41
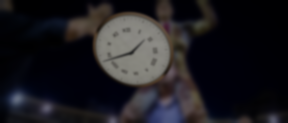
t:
1:43
